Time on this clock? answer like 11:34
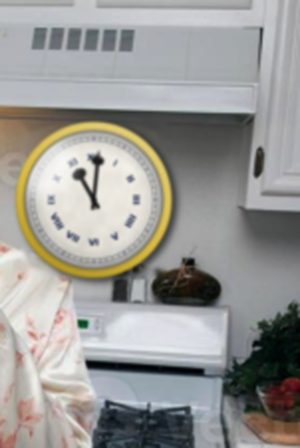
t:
11:01
